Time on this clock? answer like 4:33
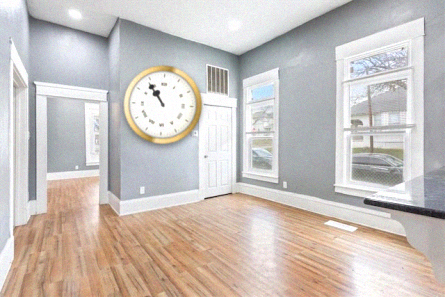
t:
10:54
